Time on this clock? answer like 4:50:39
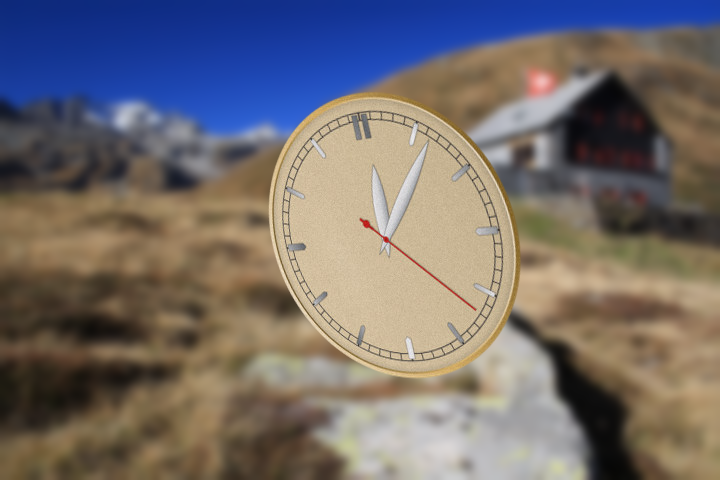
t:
12:06:22
